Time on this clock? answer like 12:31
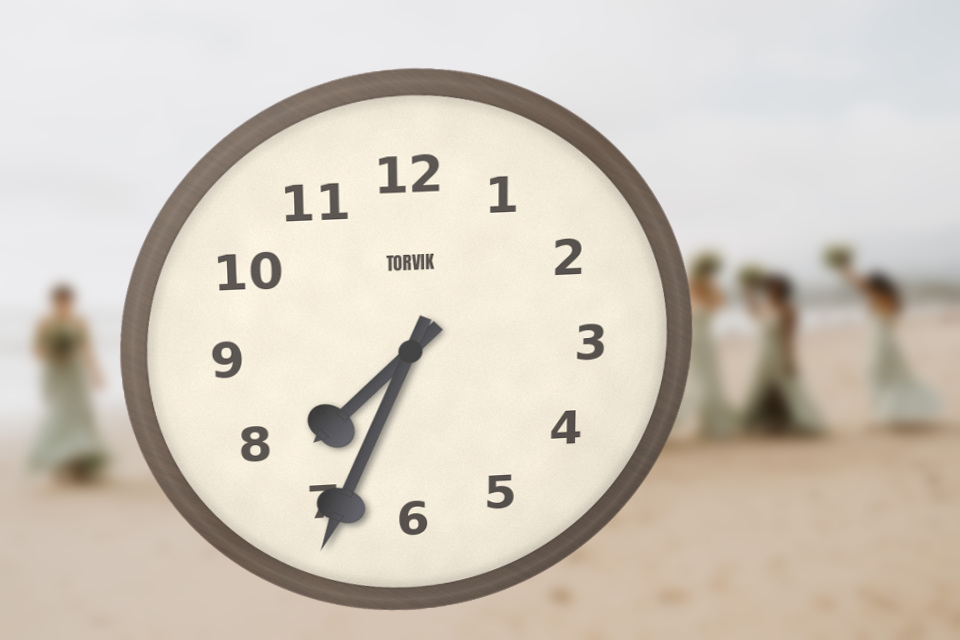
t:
7:34
